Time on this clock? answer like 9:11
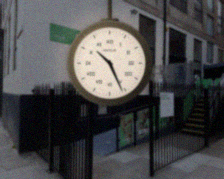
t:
10:26
